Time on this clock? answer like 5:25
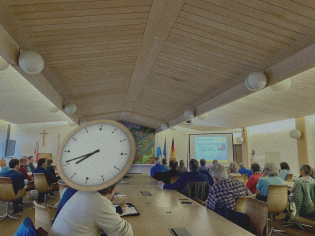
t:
7:41
